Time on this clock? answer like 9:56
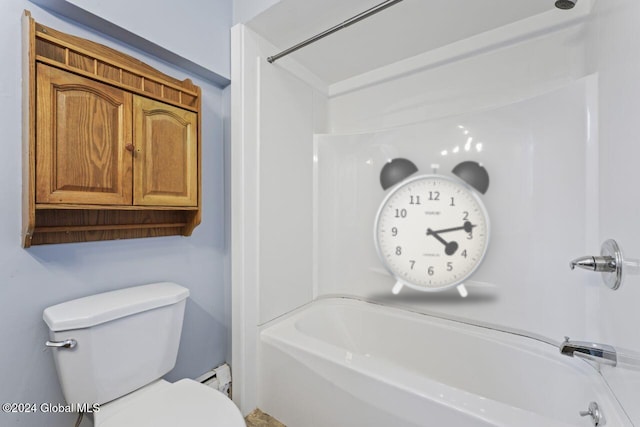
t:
4:13
